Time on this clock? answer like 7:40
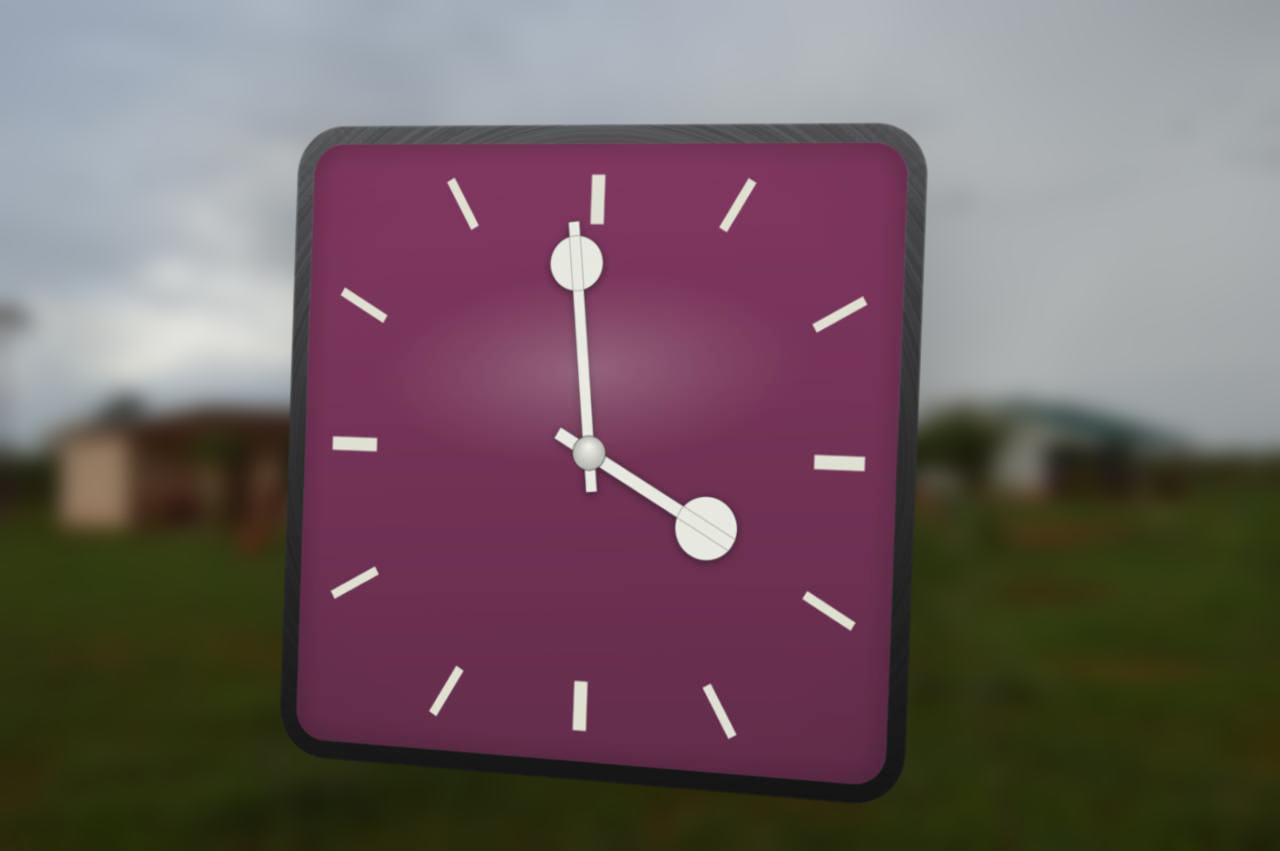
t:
3:59
